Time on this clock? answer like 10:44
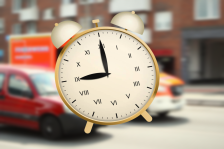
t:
9:00
